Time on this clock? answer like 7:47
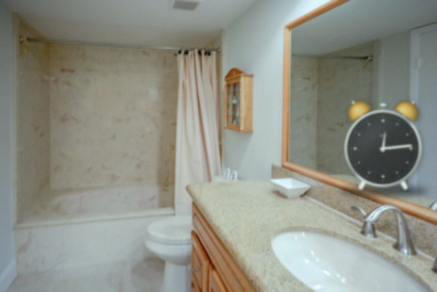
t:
12:14
